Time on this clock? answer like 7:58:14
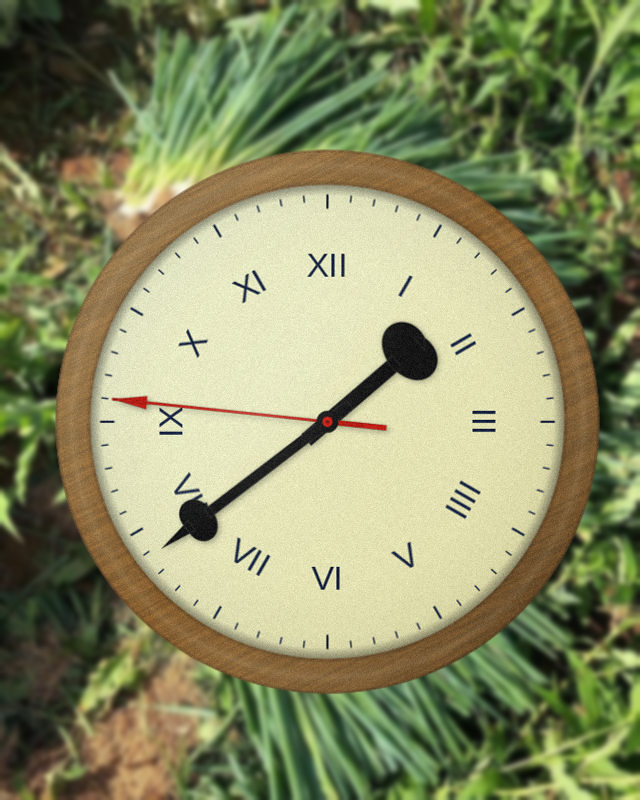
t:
1:38:46
